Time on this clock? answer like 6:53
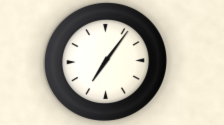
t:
7:06
